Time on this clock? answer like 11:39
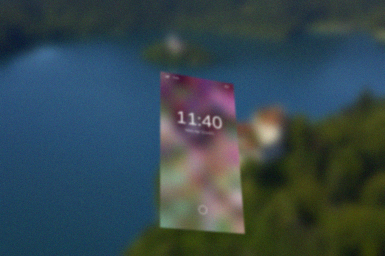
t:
11:40
